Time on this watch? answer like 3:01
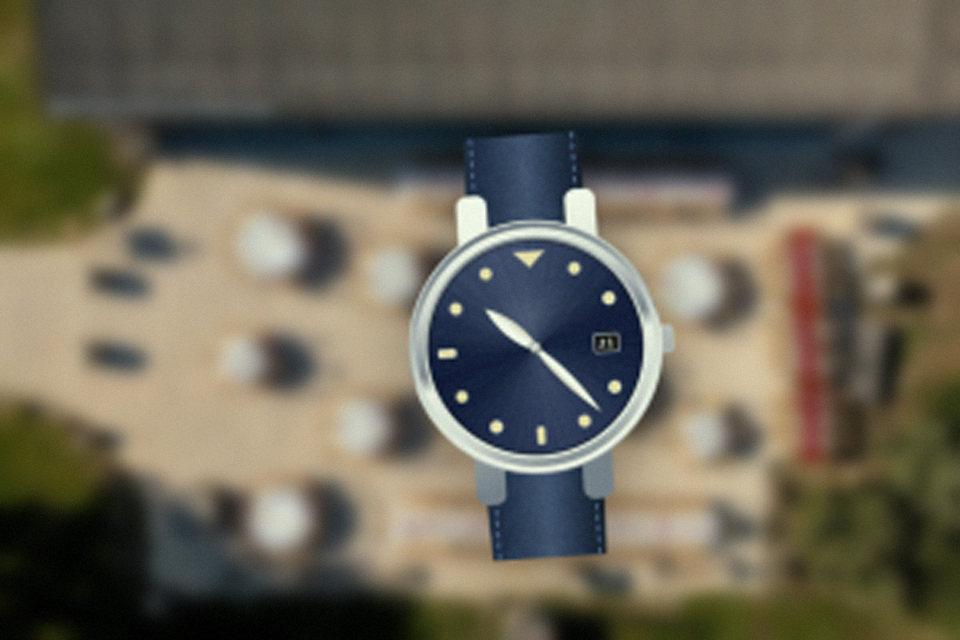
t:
10:23
